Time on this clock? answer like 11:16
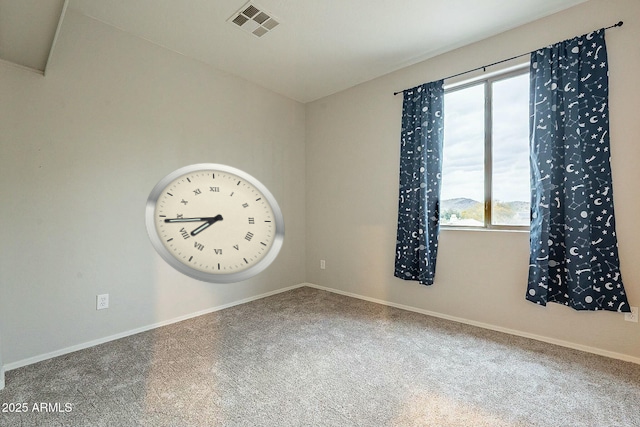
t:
7:44
